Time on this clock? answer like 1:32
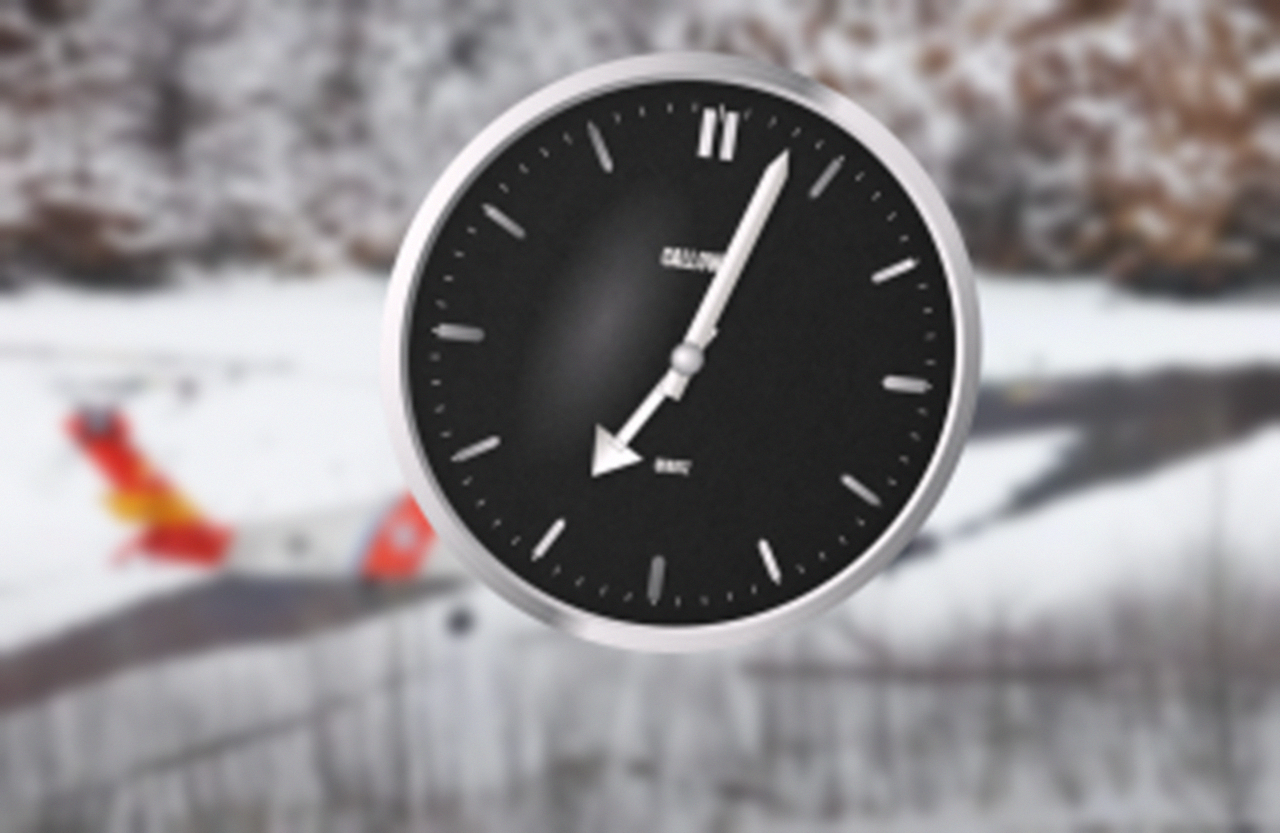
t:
7:03
